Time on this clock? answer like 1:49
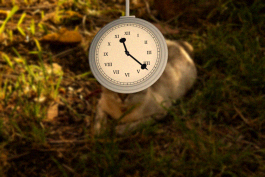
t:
11:22
